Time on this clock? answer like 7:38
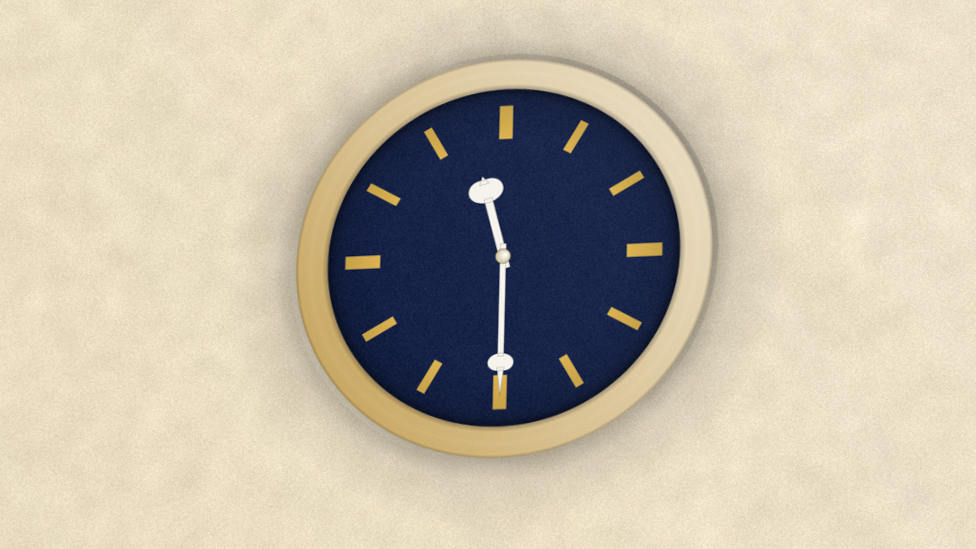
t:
11:30
